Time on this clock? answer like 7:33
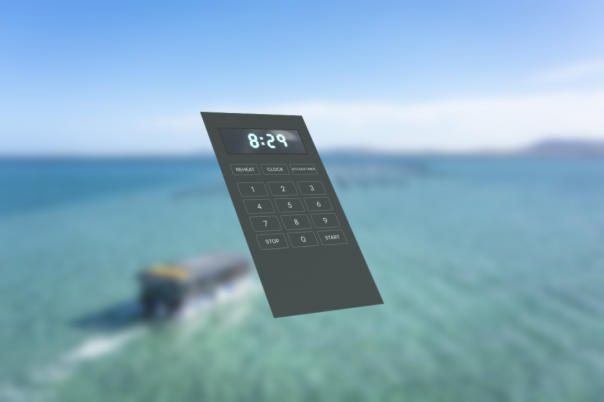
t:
8:29
